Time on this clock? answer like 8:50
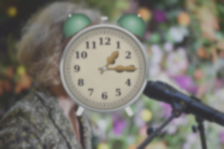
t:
1:15
